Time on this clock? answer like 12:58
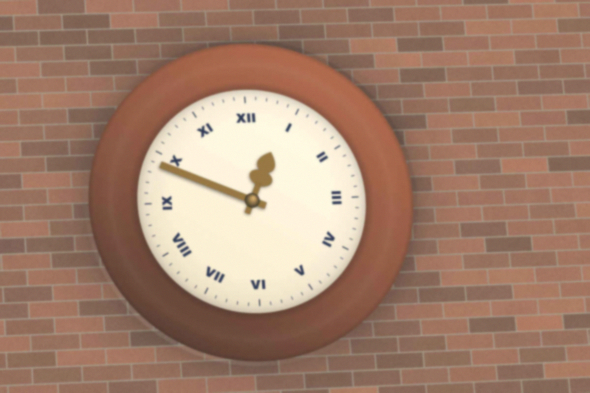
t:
12:49
